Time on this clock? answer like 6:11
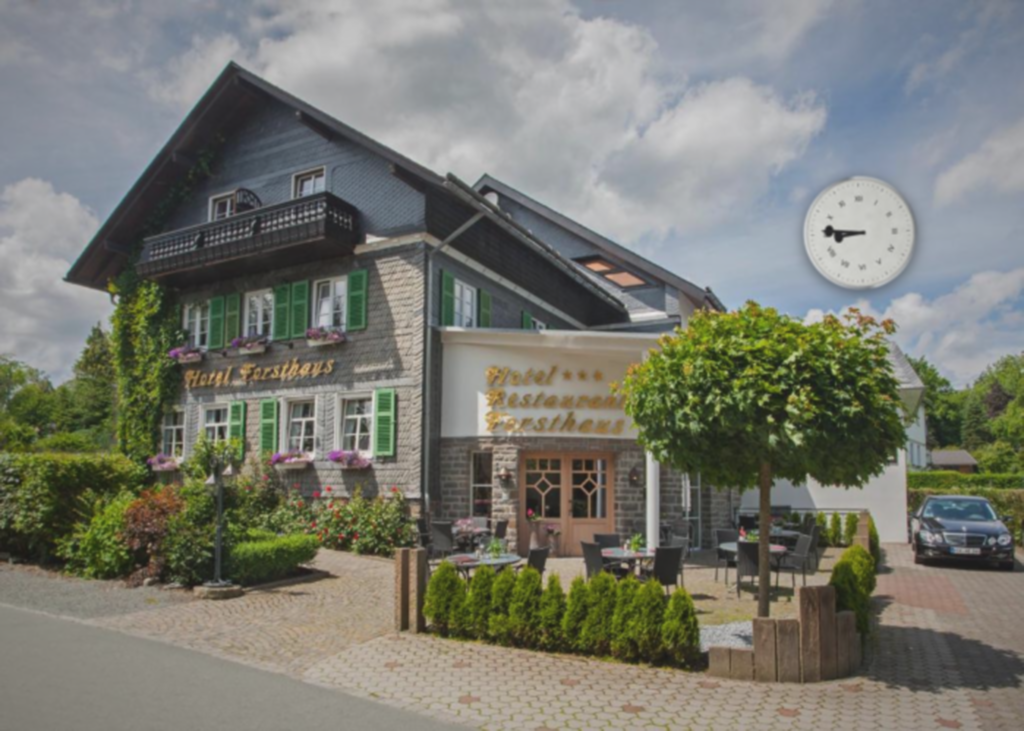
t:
8:46
